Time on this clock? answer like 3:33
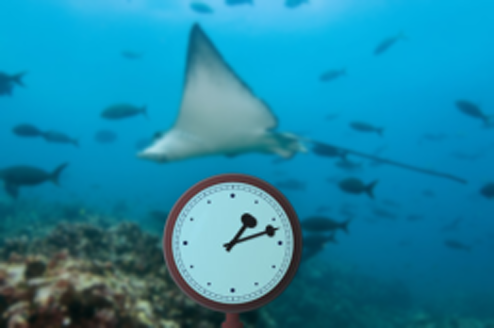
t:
1:12
